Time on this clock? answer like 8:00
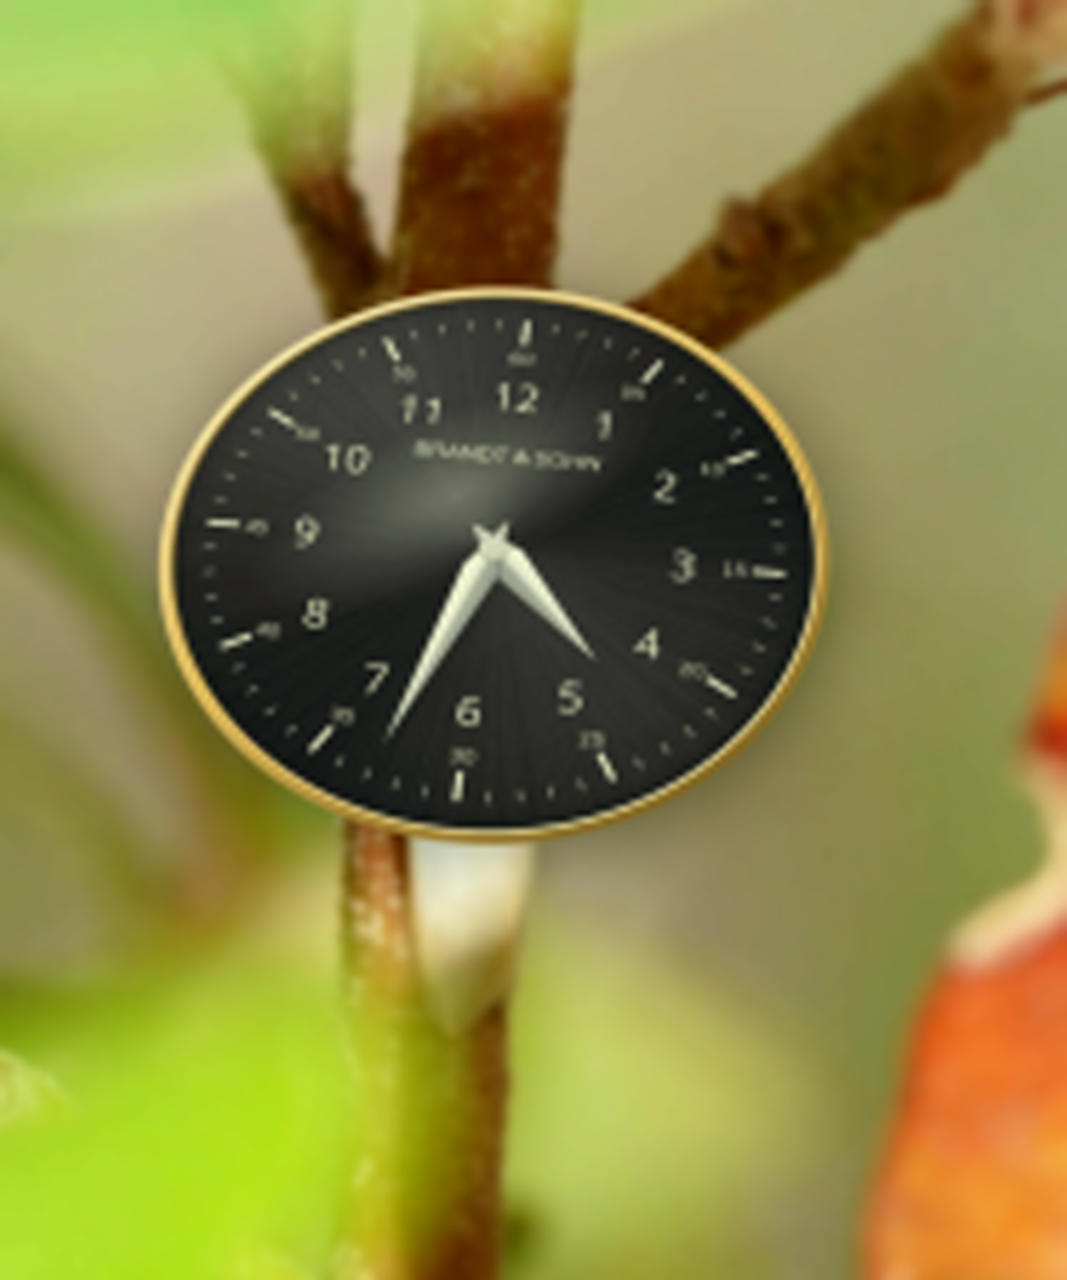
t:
4:33
